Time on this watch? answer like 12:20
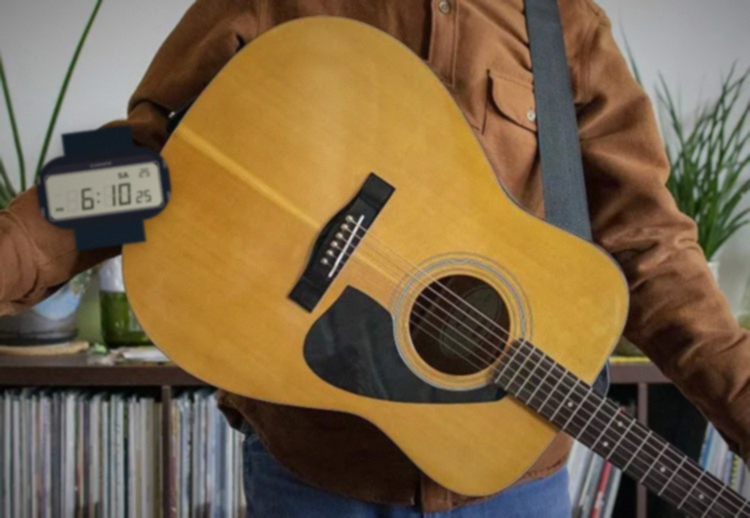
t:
6:10
